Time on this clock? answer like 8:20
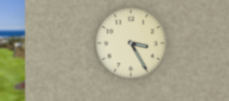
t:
3:25
